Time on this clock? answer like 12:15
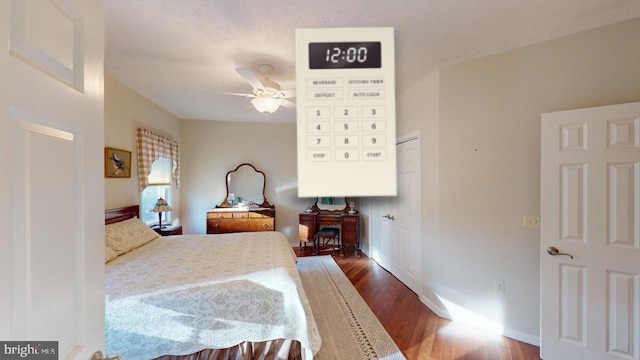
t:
12:00
